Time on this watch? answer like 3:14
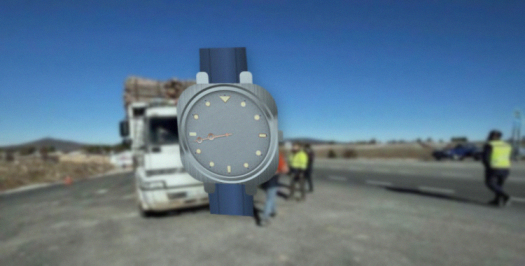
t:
8:43
